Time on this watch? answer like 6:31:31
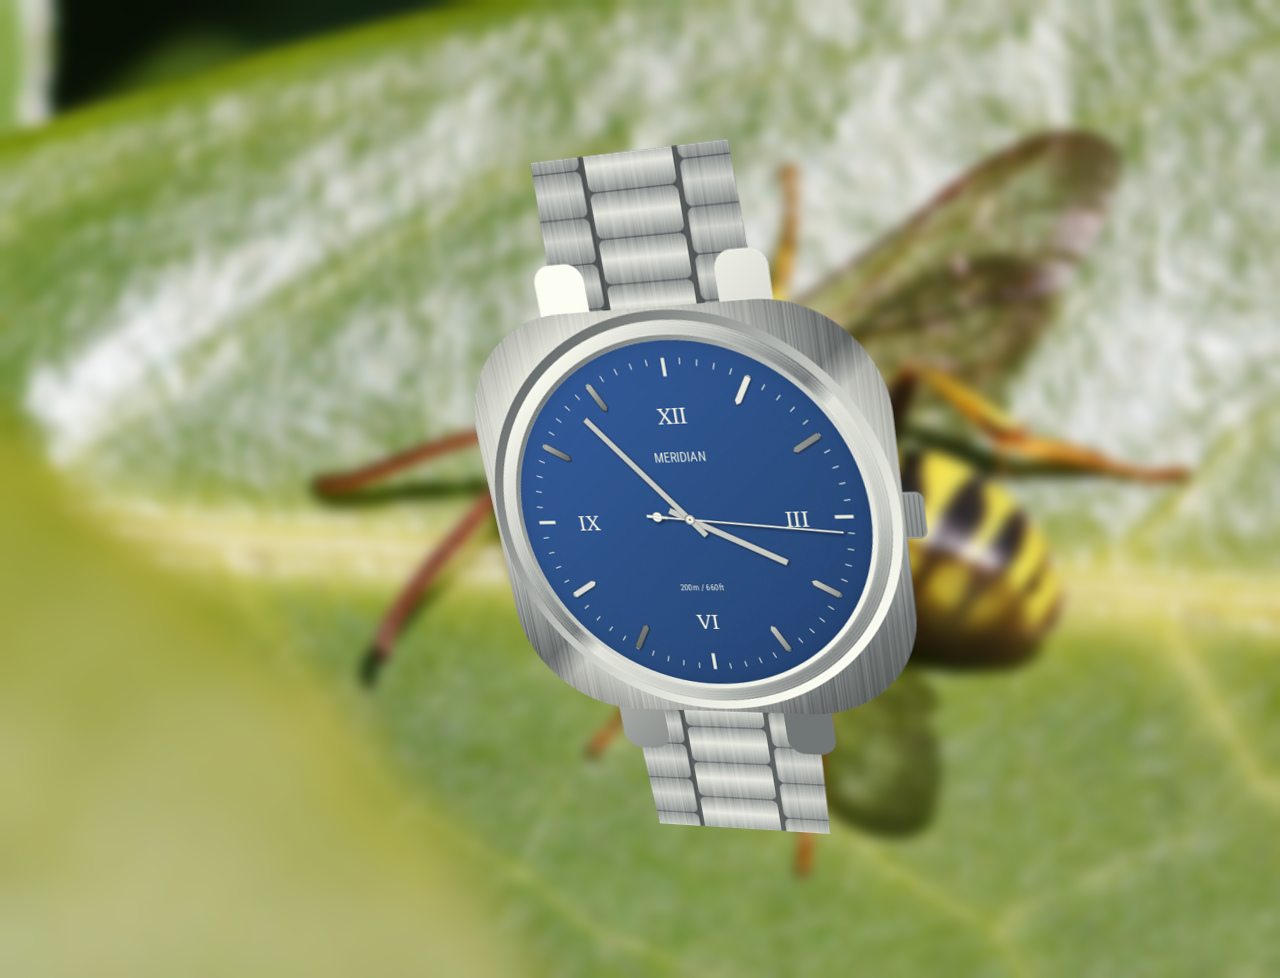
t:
3:53:16
